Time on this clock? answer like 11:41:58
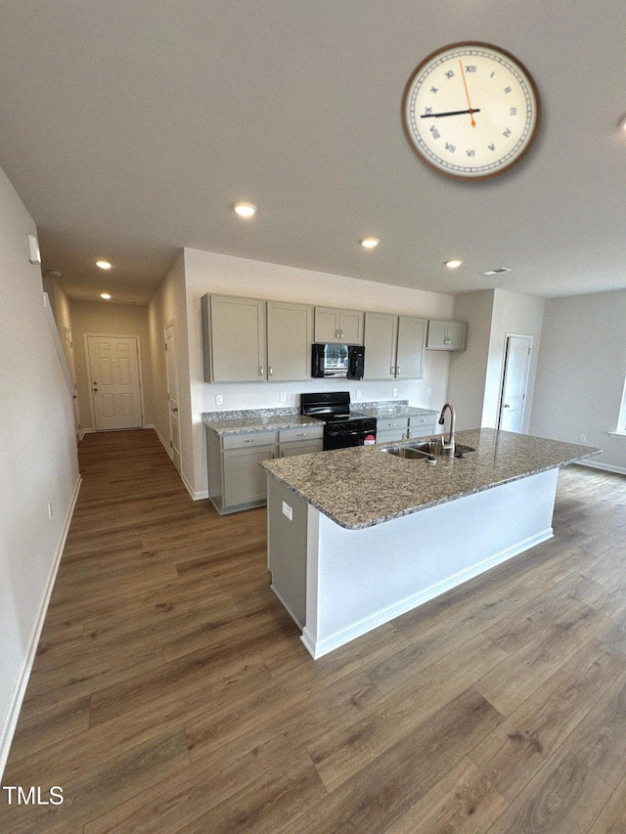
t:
8:43:58
